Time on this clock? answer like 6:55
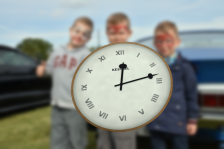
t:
12:13
